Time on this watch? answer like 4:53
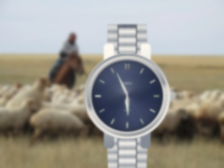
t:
5:56
